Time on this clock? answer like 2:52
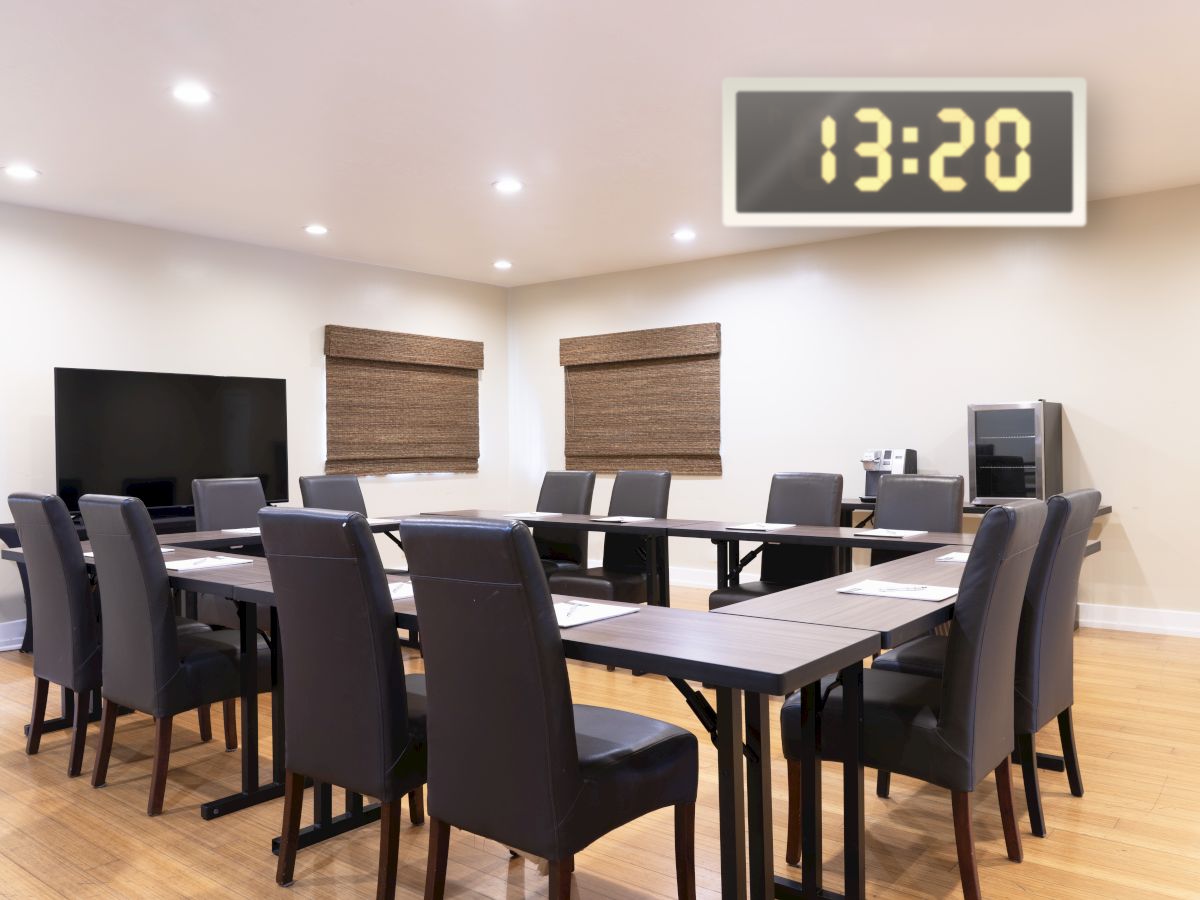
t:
13:20
